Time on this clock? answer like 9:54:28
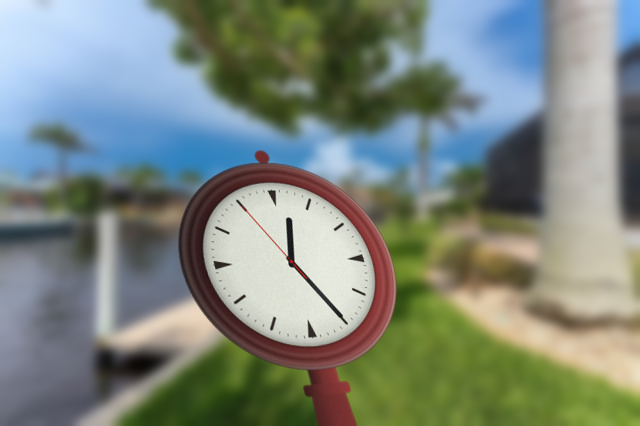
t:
12:24:55
